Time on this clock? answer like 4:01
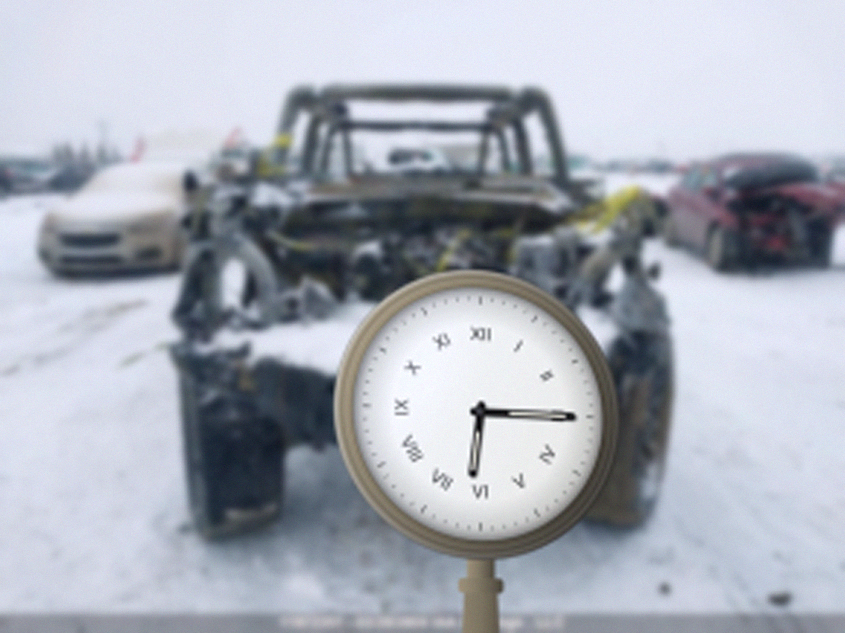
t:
6:15
